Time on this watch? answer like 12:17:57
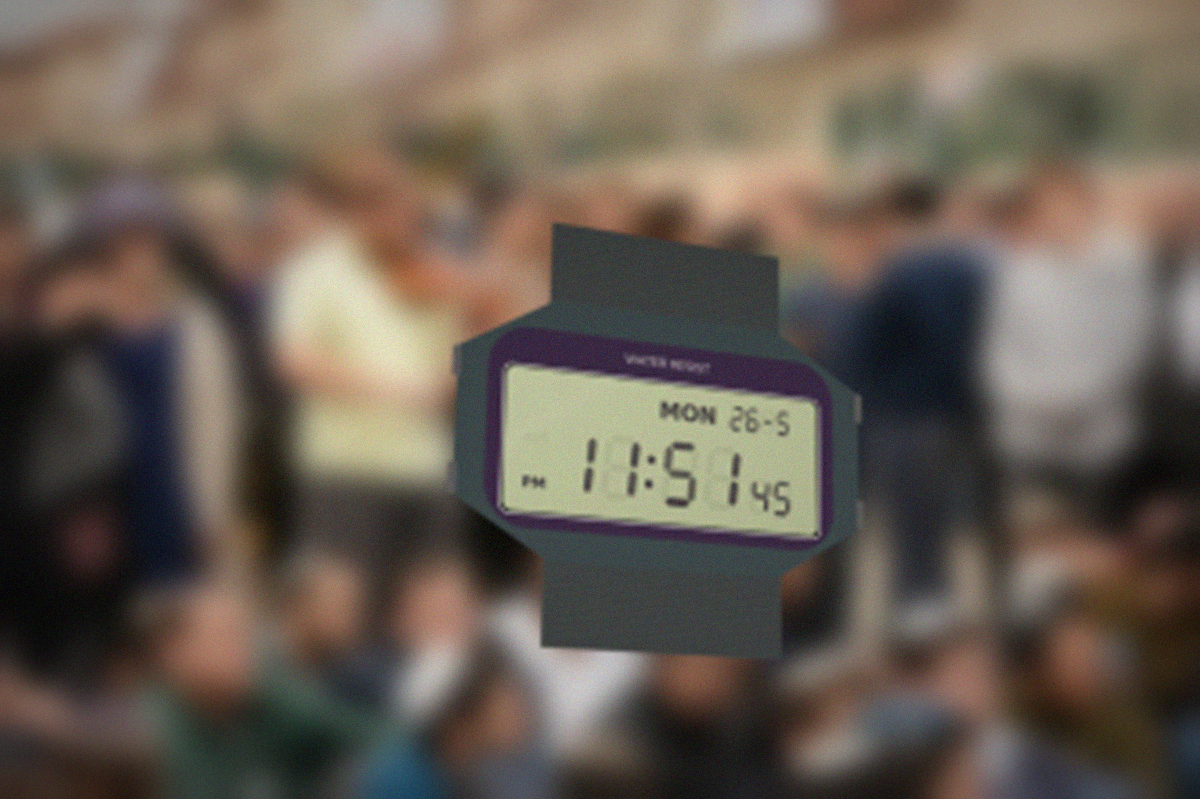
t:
11:51:45
